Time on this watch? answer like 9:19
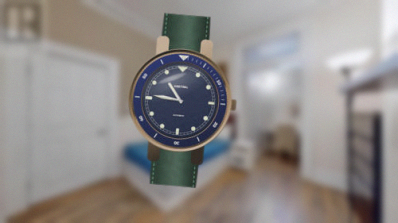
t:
10:46
